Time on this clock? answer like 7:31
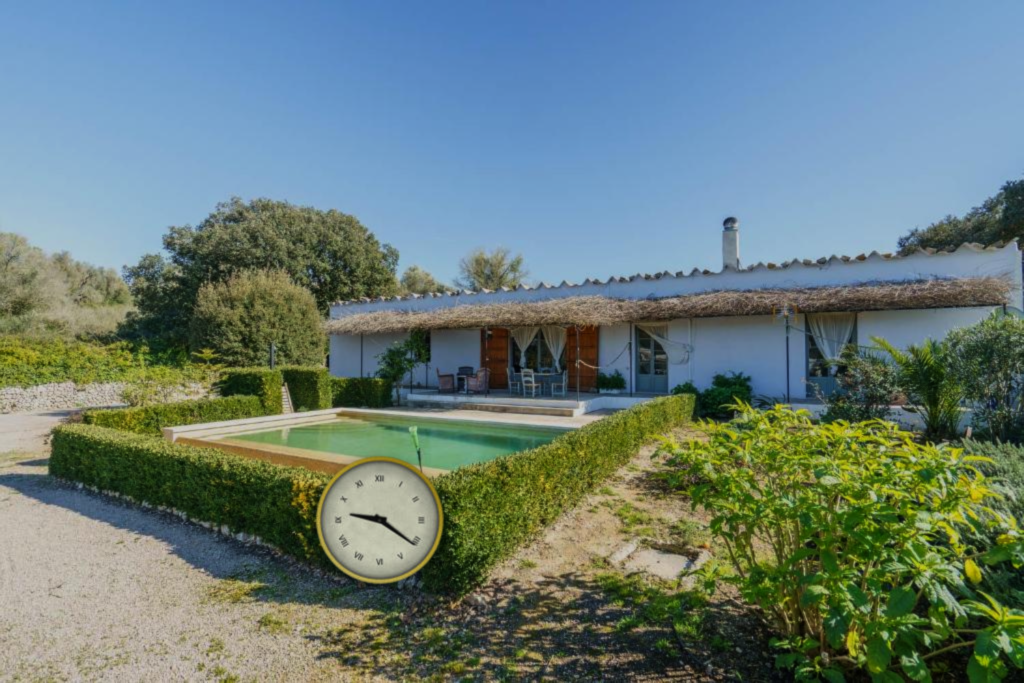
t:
9:21
